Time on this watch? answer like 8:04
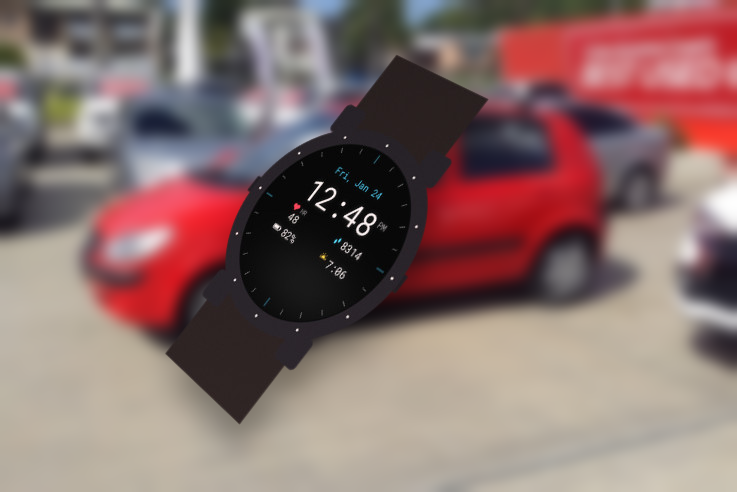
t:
12:48
